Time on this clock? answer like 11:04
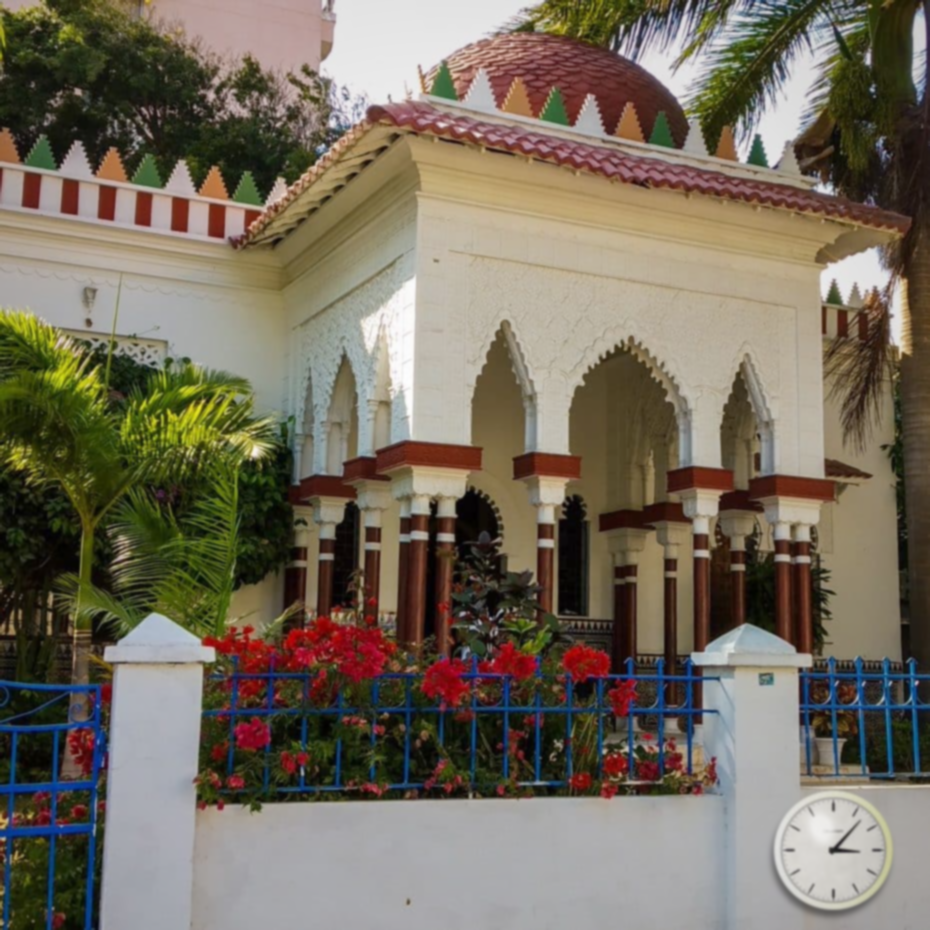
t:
3:07
